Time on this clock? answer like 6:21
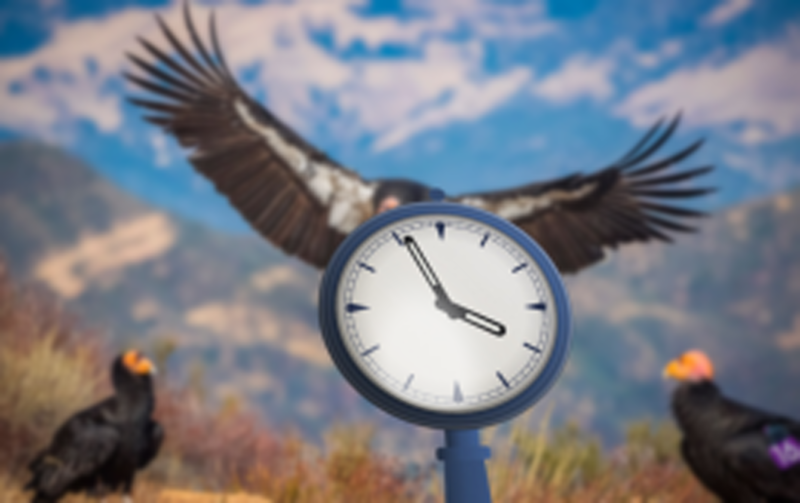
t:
3:56
